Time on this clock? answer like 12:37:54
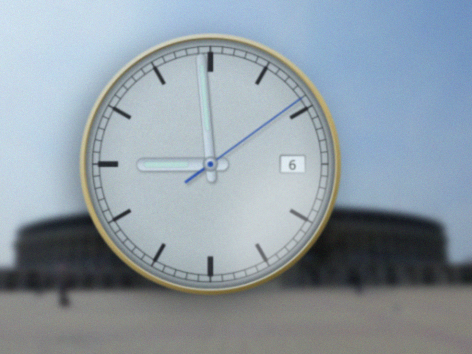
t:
8:59:09
